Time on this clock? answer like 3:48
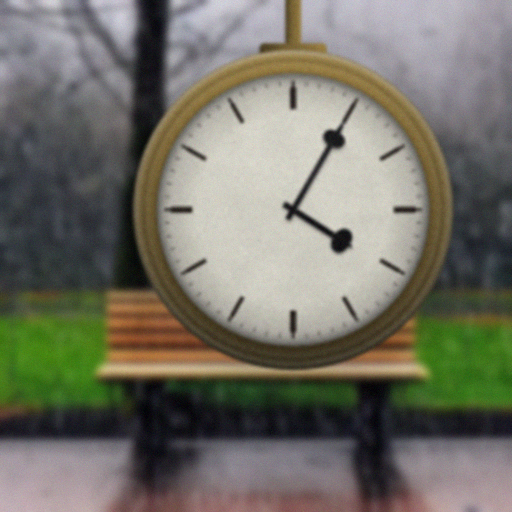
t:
4:05
